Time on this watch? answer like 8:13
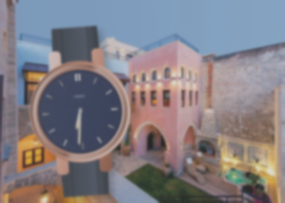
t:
6:31
